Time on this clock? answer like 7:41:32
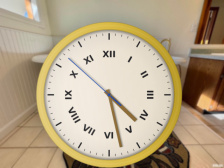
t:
4:27:52
